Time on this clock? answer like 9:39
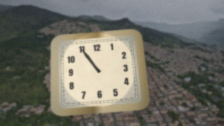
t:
10:55
